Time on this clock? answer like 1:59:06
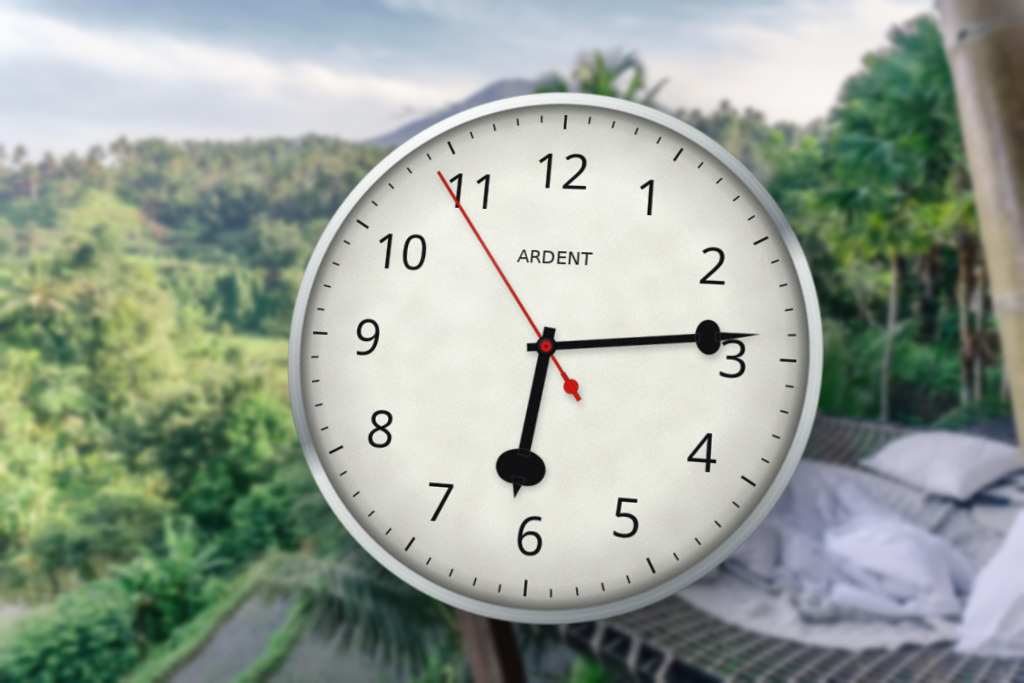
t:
6:13:54
